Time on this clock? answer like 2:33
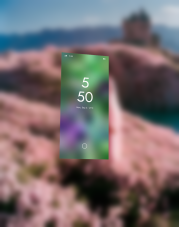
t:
5:50
